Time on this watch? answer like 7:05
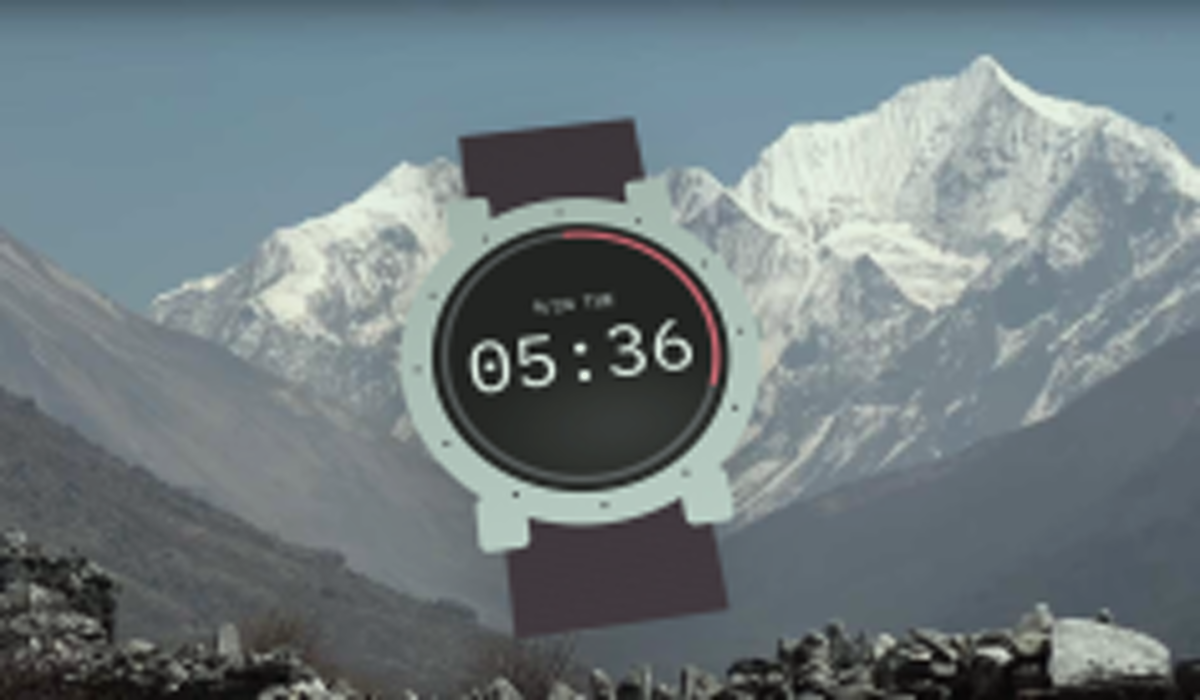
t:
5:36
